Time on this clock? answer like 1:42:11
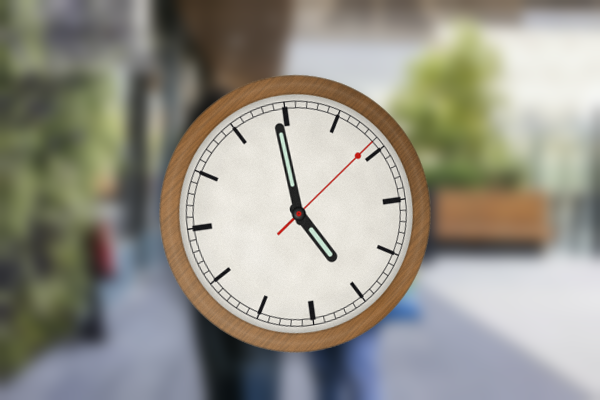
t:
4:59:09
